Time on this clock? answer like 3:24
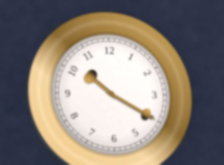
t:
10:20
